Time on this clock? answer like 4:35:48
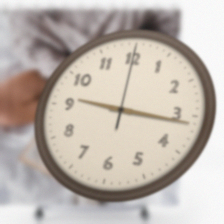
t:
9:16:00
